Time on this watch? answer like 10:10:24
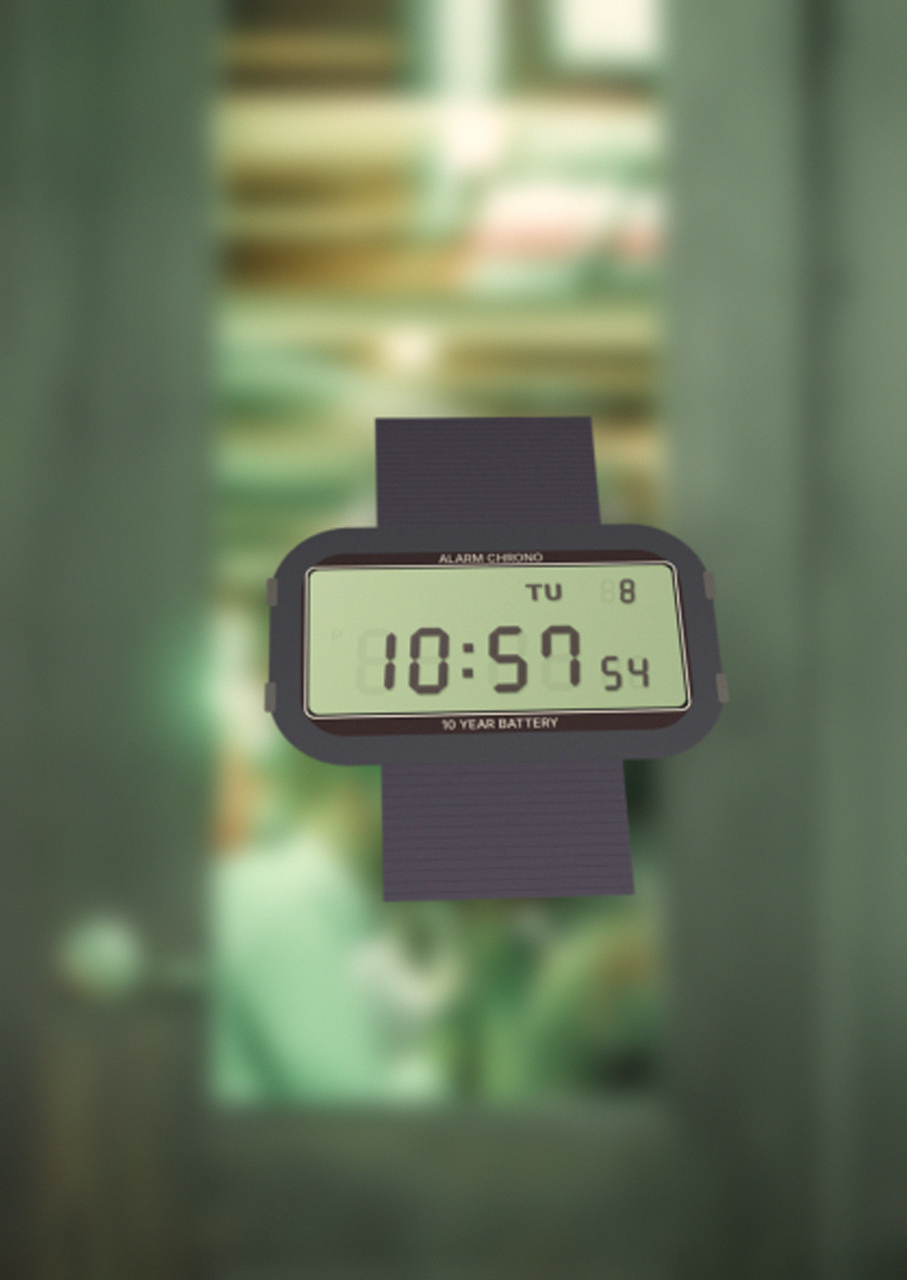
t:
10:57:54
